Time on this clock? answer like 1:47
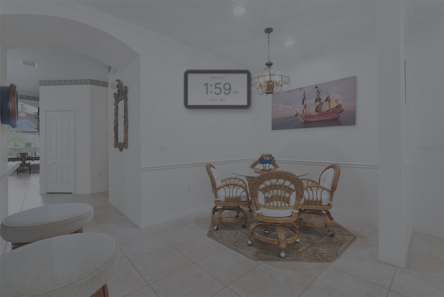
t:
1:59
